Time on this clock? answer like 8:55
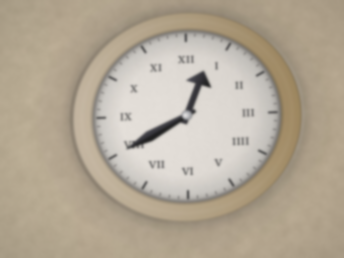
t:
12:40
